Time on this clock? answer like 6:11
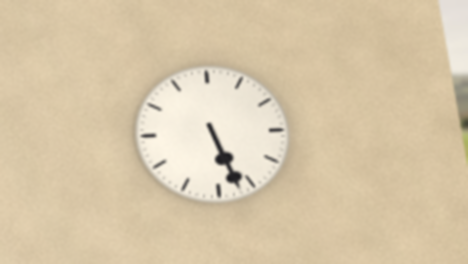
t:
5:27
